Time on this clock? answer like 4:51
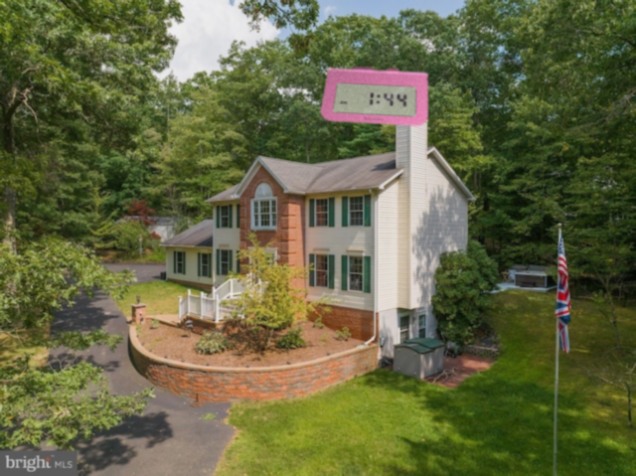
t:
1:44
